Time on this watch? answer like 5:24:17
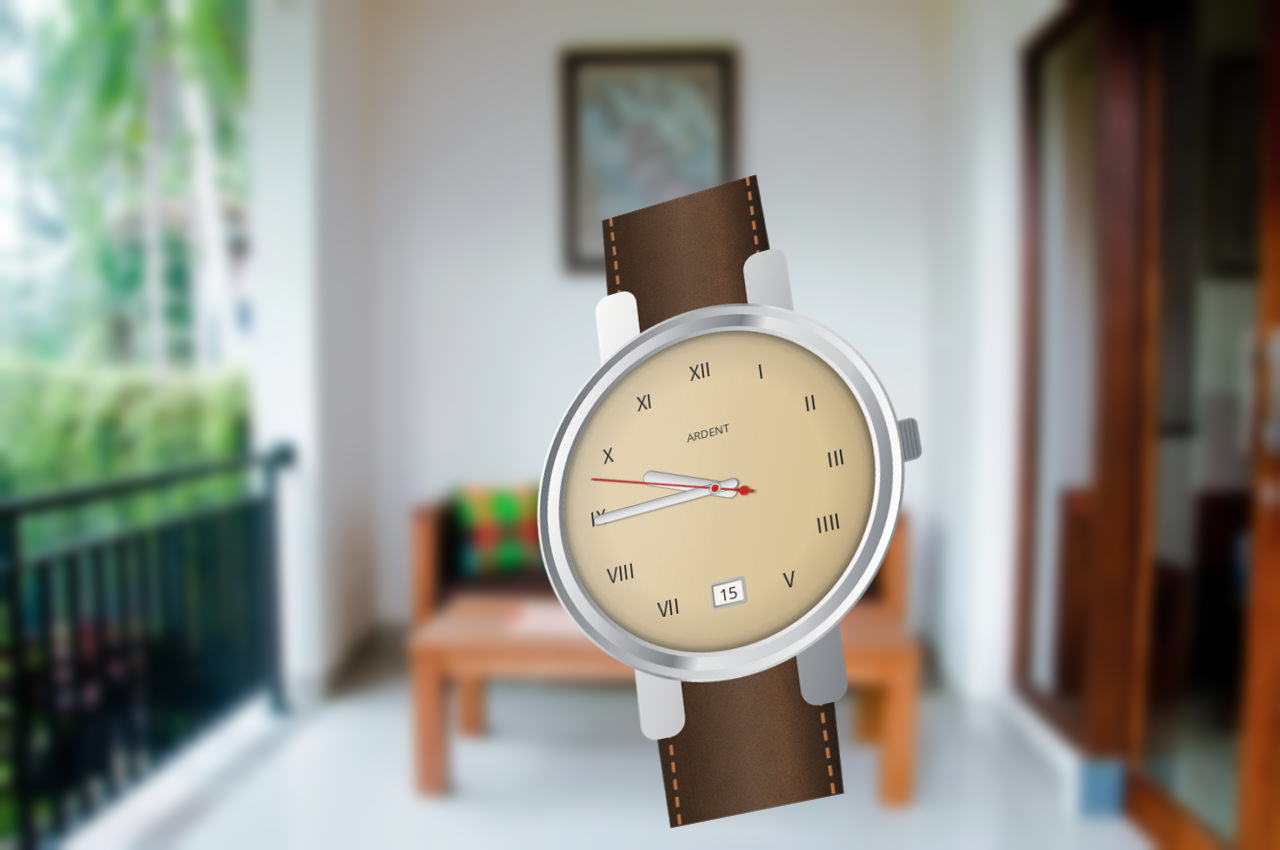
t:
9:44:48
